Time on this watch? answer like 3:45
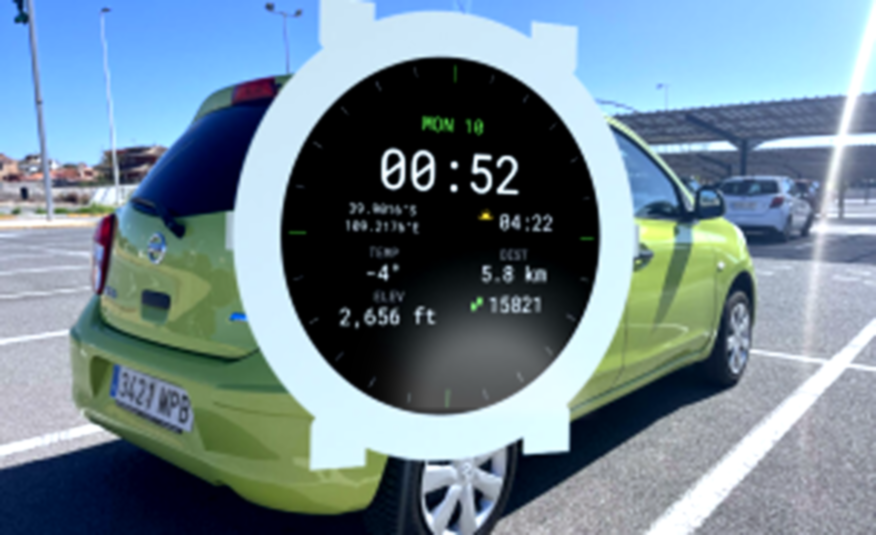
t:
0:52
